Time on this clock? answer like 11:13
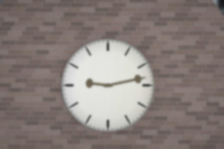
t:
9:13
